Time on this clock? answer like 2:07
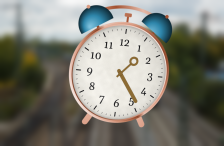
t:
1:24
